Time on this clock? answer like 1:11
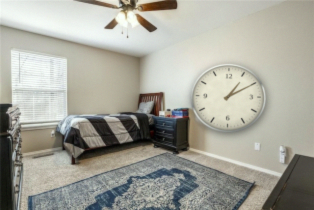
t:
1:10
